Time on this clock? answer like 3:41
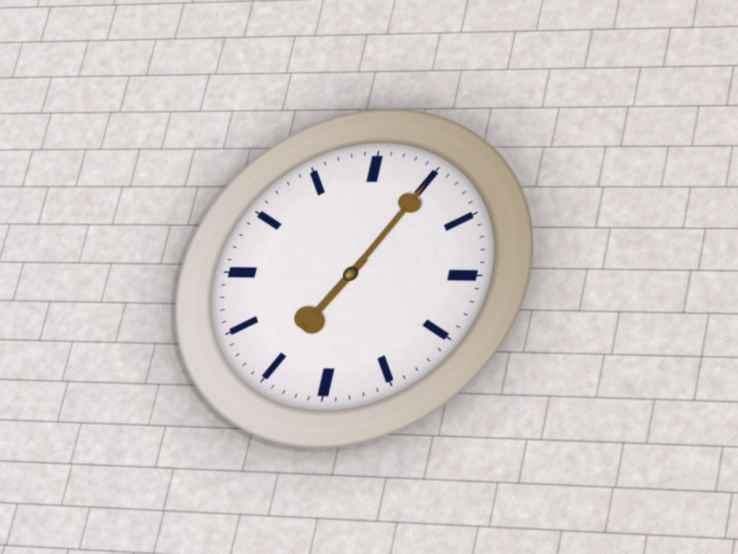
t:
7:05
